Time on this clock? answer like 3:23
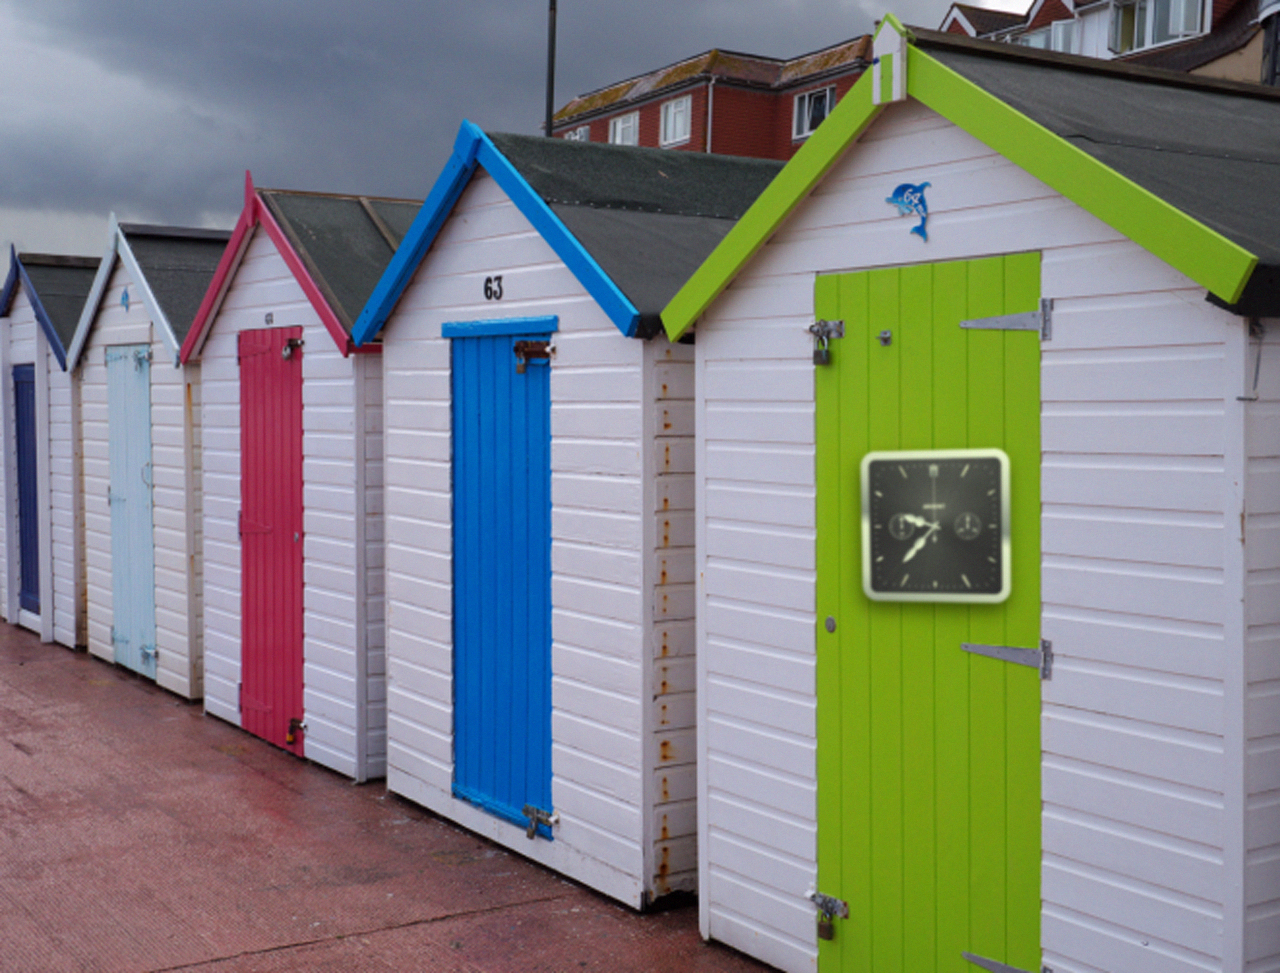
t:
9:37
